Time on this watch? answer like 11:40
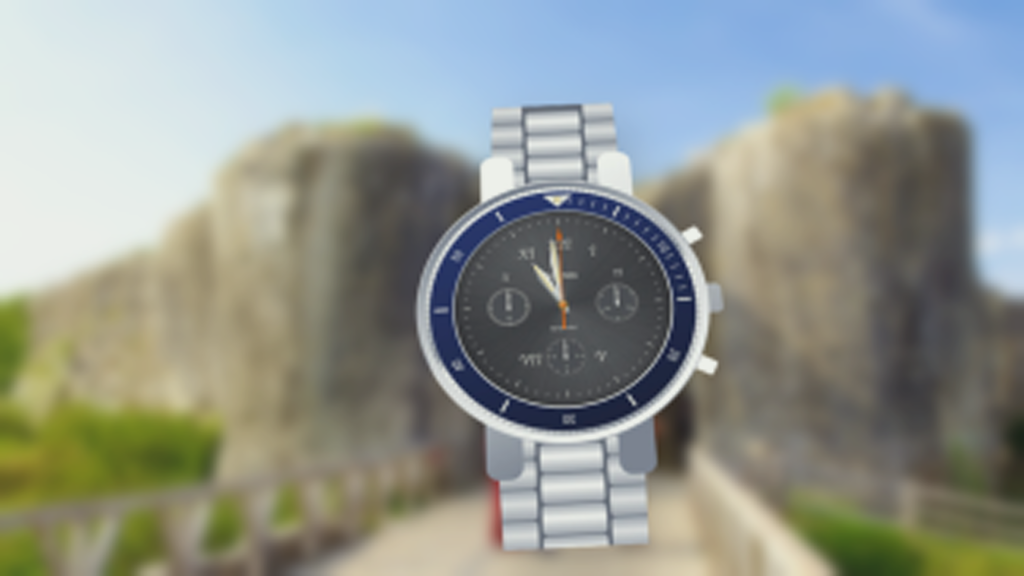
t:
10:59
